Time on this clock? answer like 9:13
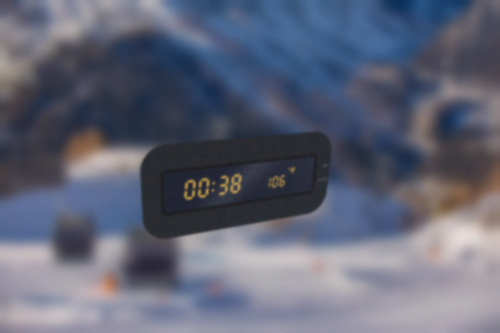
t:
0:38
